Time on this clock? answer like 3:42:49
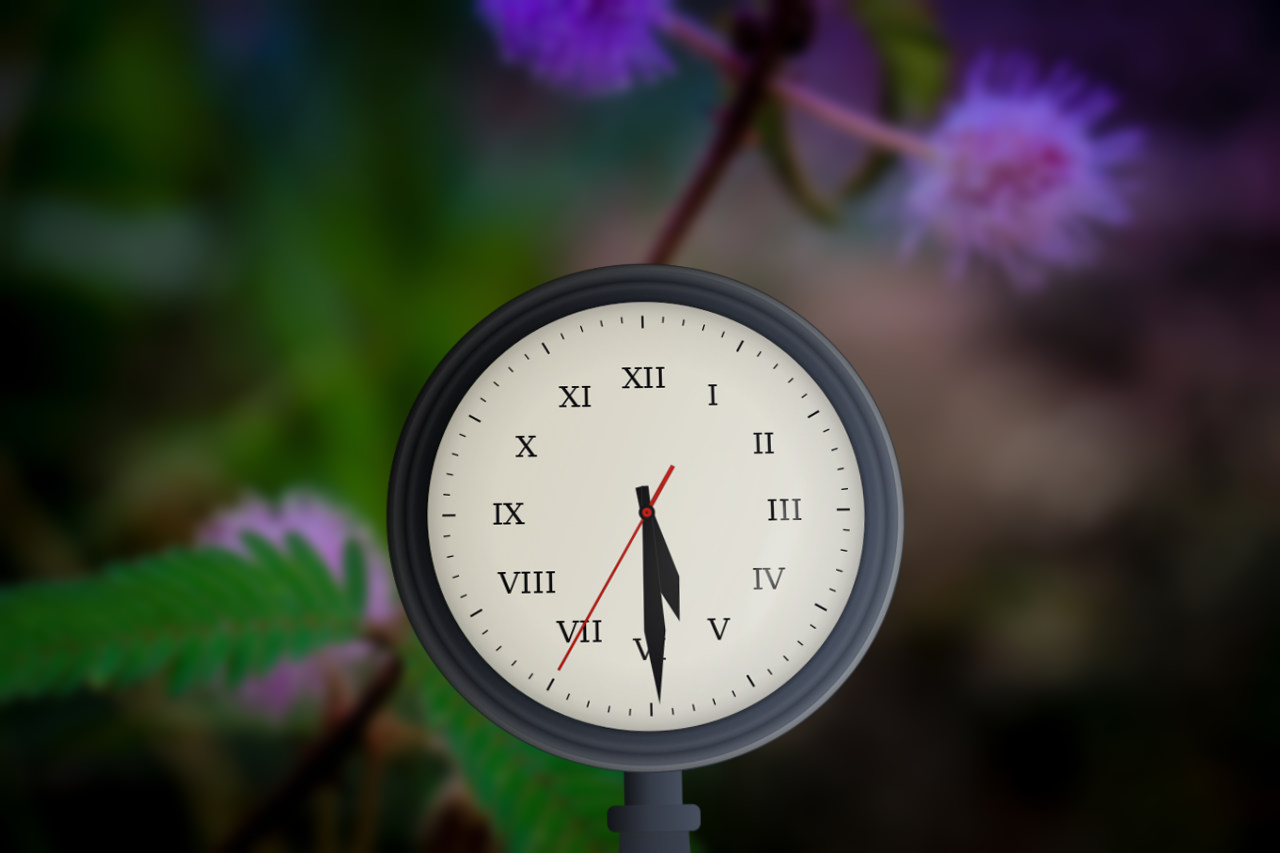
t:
5:29:35
